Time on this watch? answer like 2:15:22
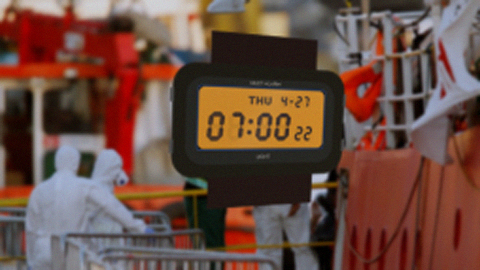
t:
7:00:22
